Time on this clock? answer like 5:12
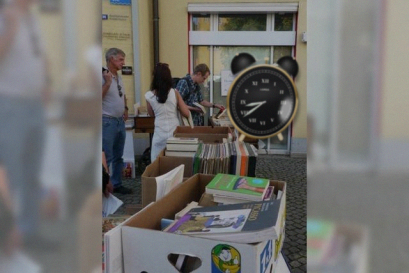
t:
8:39
